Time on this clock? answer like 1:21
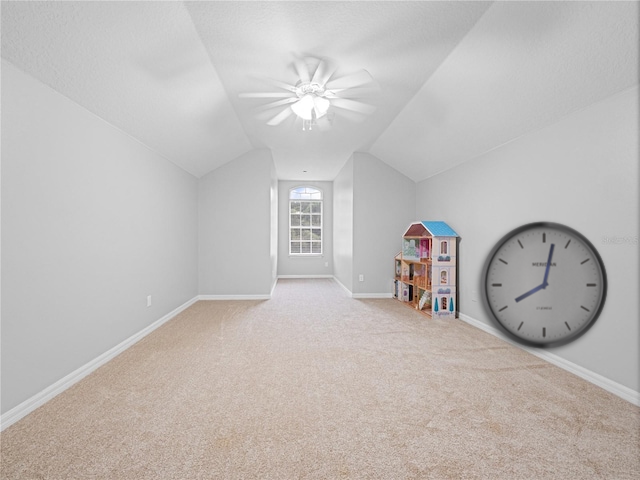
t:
8:02
